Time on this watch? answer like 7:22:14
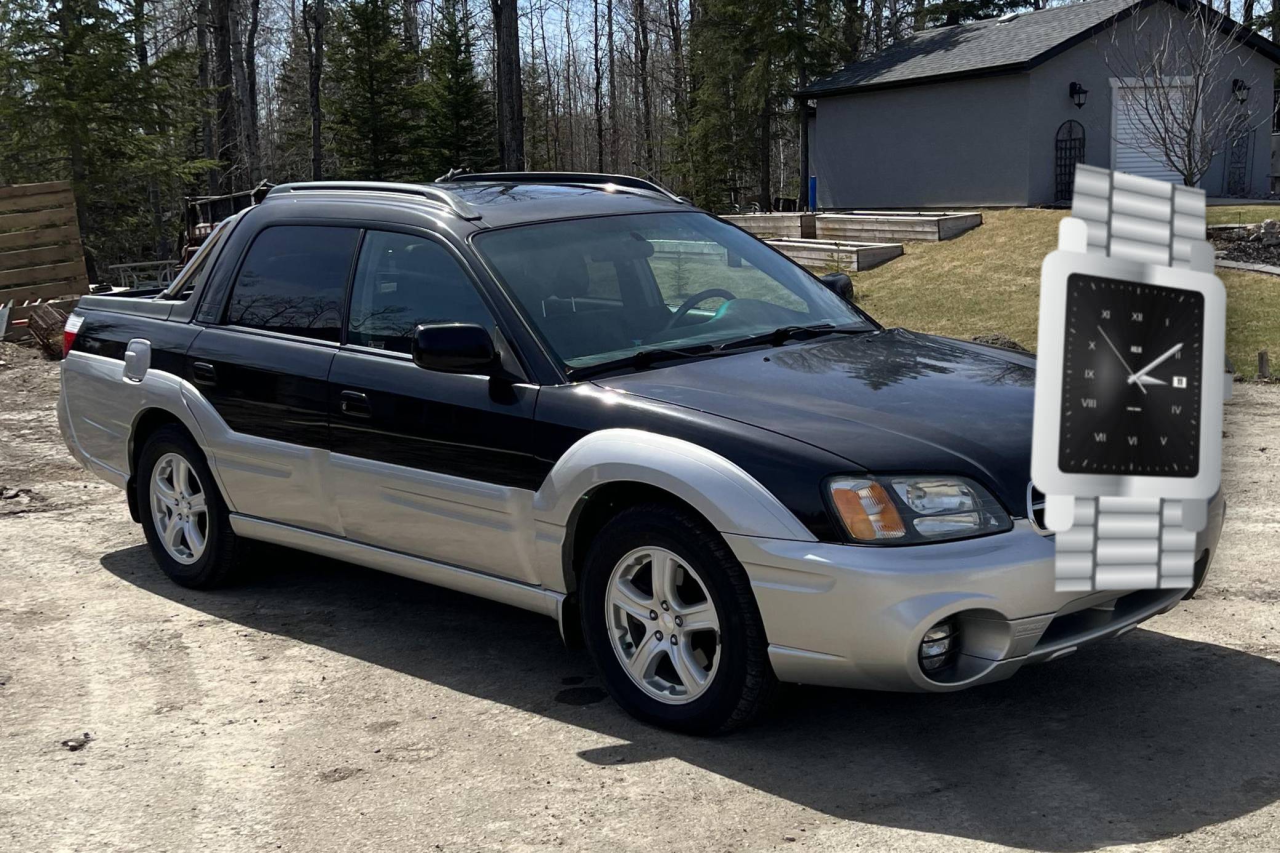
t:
3:08:53
